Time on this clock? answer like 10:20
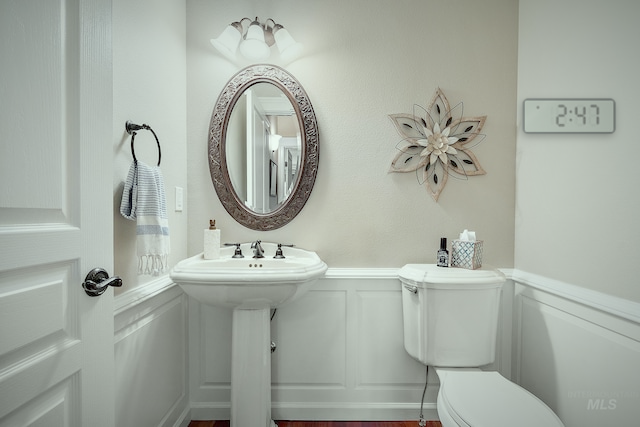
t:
2:47
